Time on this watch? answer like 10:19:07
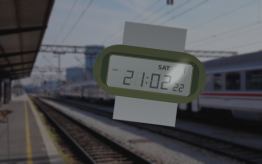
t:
21:02:22
